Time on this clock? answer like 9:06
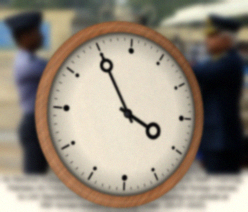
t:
3:55
